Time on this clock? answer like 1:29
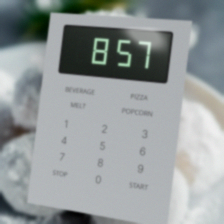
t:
8:57
